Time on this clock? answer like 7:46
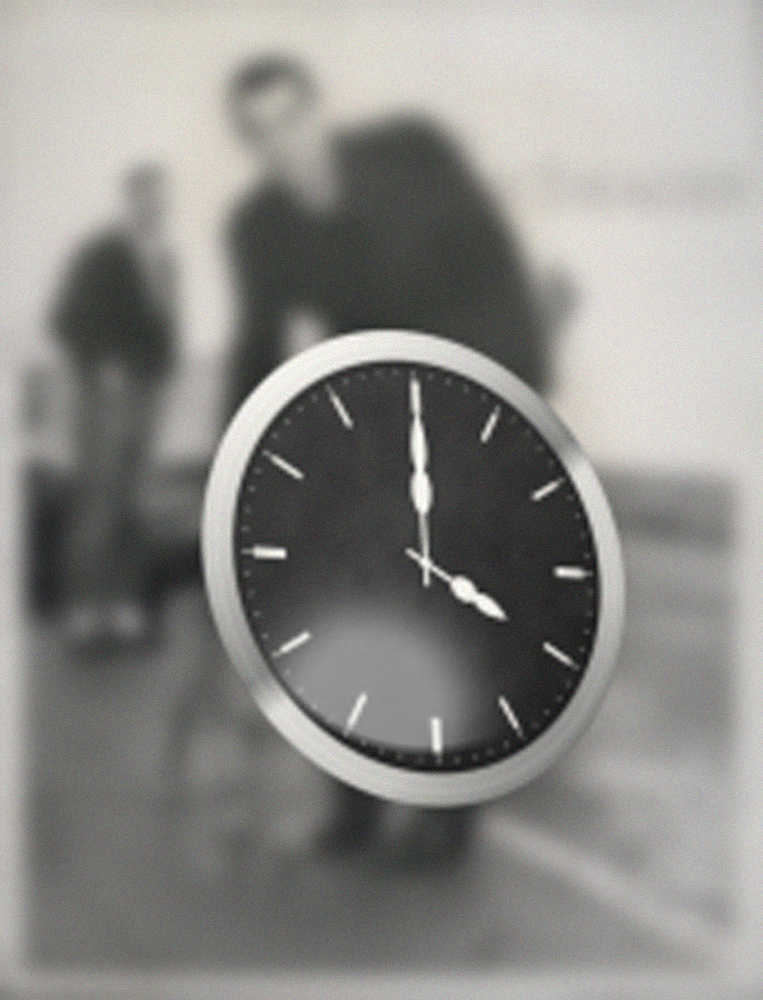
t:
4:00
